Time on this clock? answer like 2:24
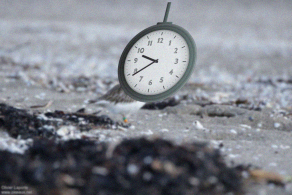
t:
9:39
